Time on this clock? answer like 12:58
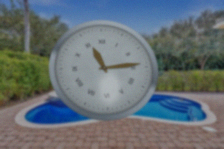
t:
11:14
